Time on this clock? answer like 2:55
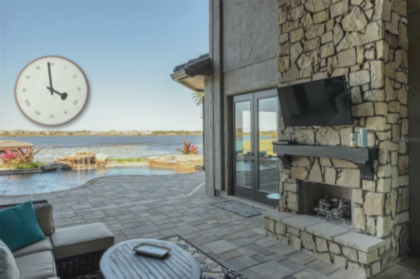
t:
3:59
